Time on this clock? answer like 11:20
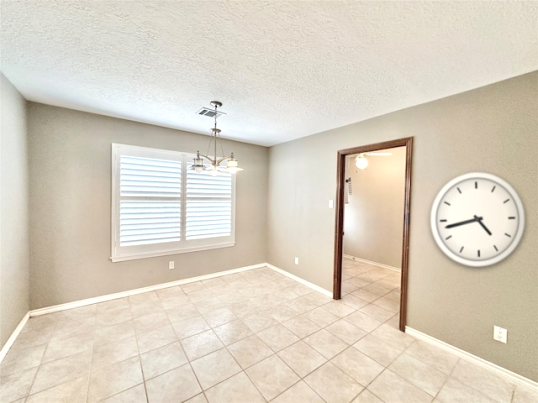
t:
4:43
